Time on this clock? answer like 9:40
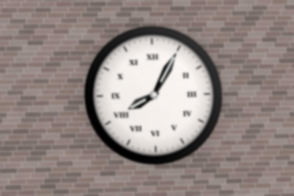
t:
8:05
